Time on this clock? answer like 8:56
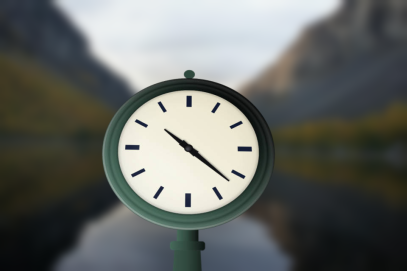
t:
10:22
